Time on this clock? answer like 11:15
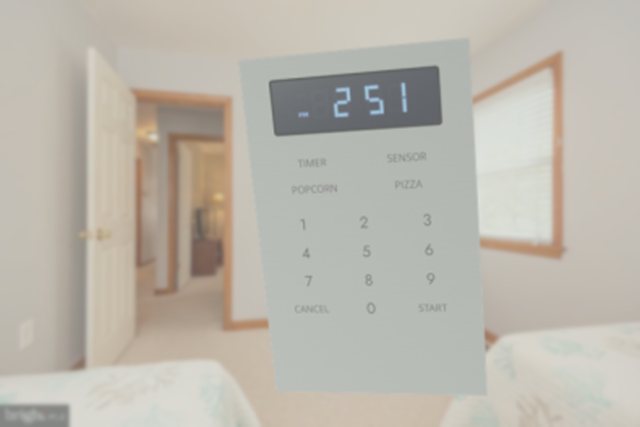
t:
2:51
